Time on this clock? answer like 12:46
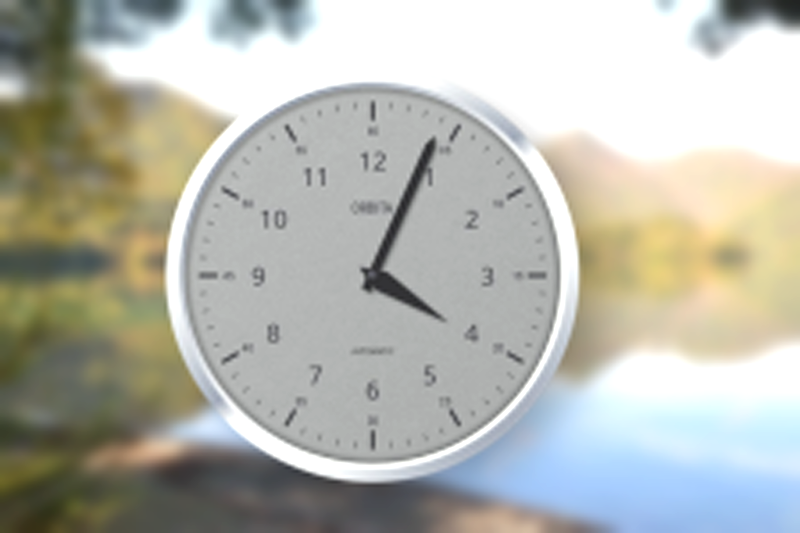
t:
4:04
